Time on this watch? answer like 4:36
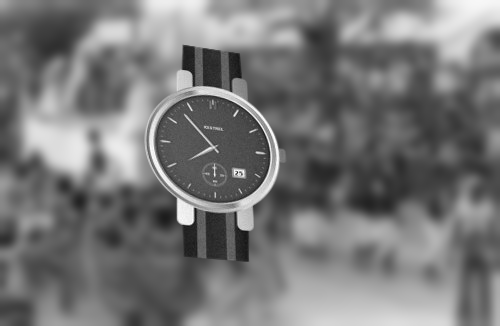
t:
7:53
